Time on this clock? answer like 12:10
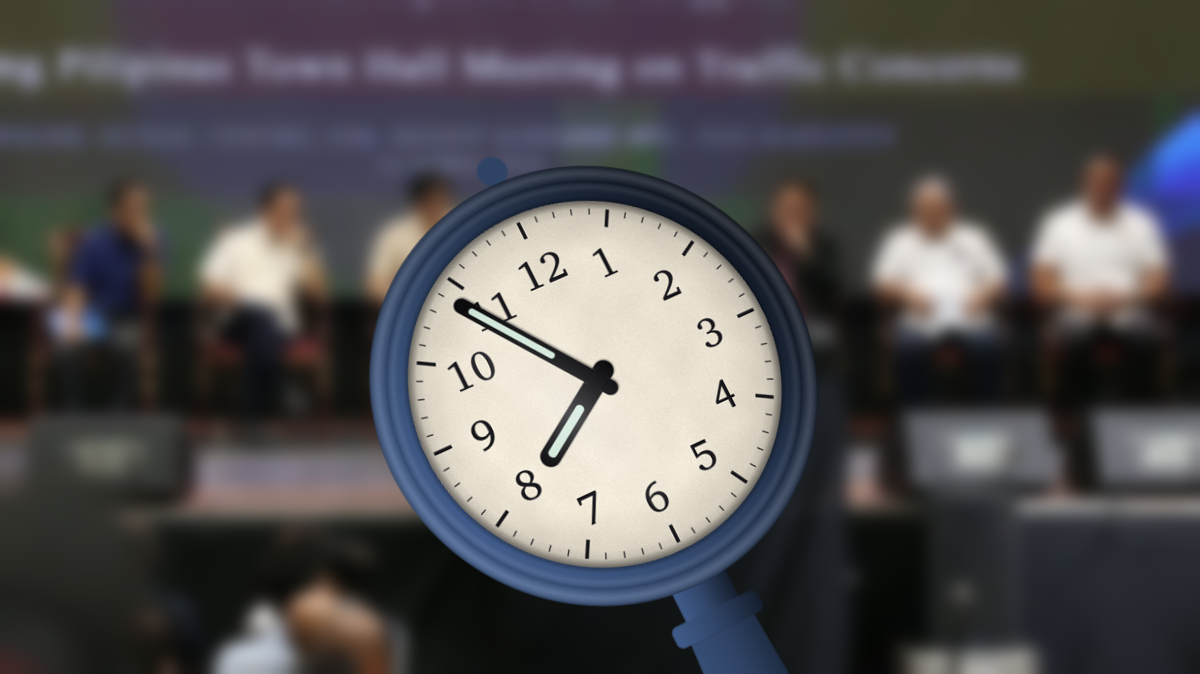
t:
7:54
